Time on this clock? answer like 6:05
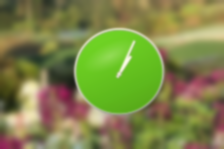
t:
1:04
